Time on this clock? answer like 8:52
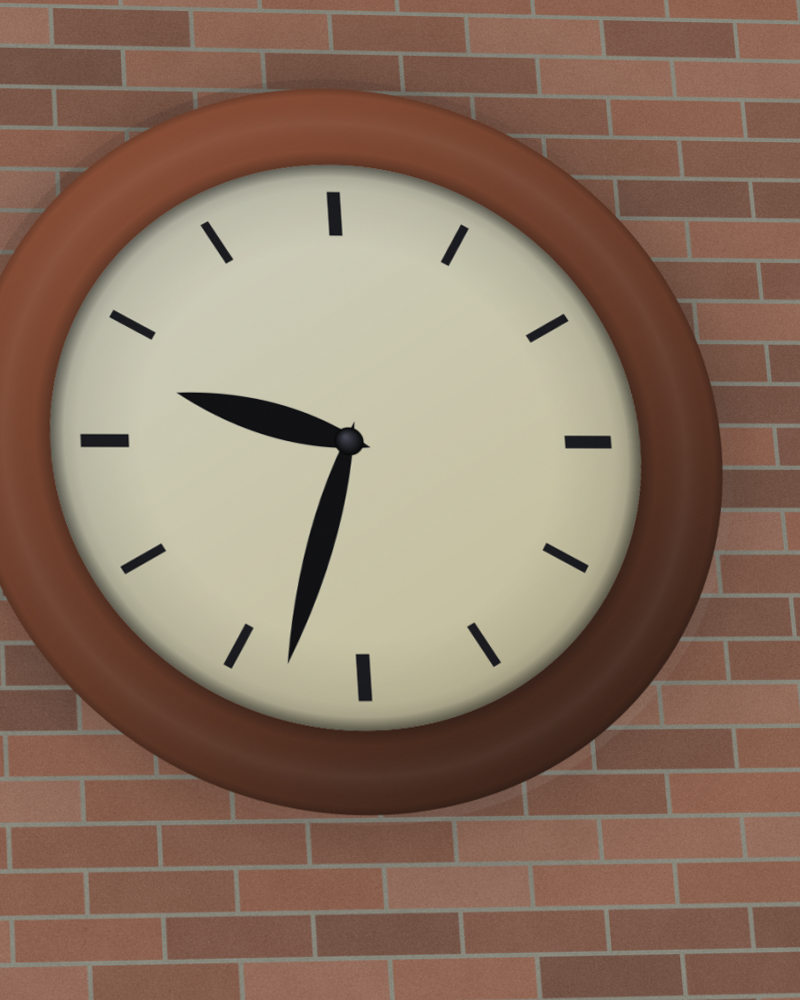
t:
9:33
